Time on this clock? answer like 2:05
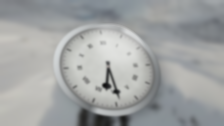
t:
6:29
